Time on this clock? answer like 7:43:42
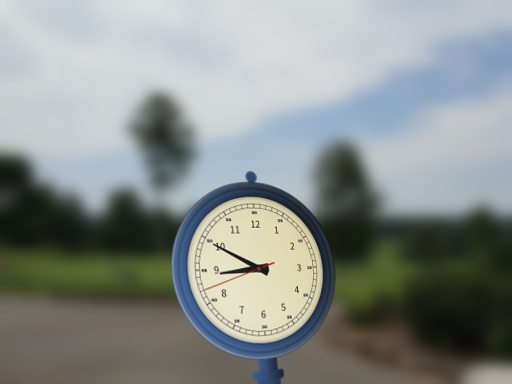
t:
8:49:42
